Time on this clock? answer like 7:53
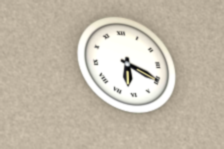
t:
6:20
